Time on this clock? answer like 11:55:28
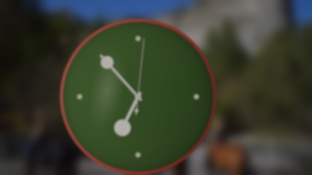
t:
6:53:01
